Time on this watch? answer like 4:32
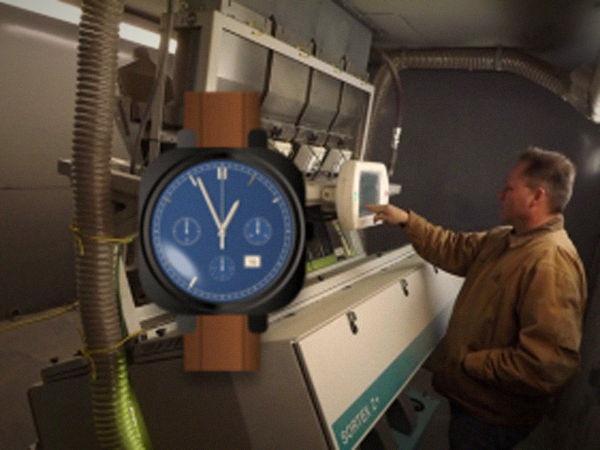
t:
12:56
